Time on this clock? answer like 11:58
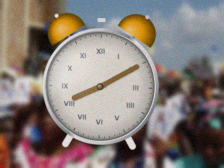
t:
8:10
